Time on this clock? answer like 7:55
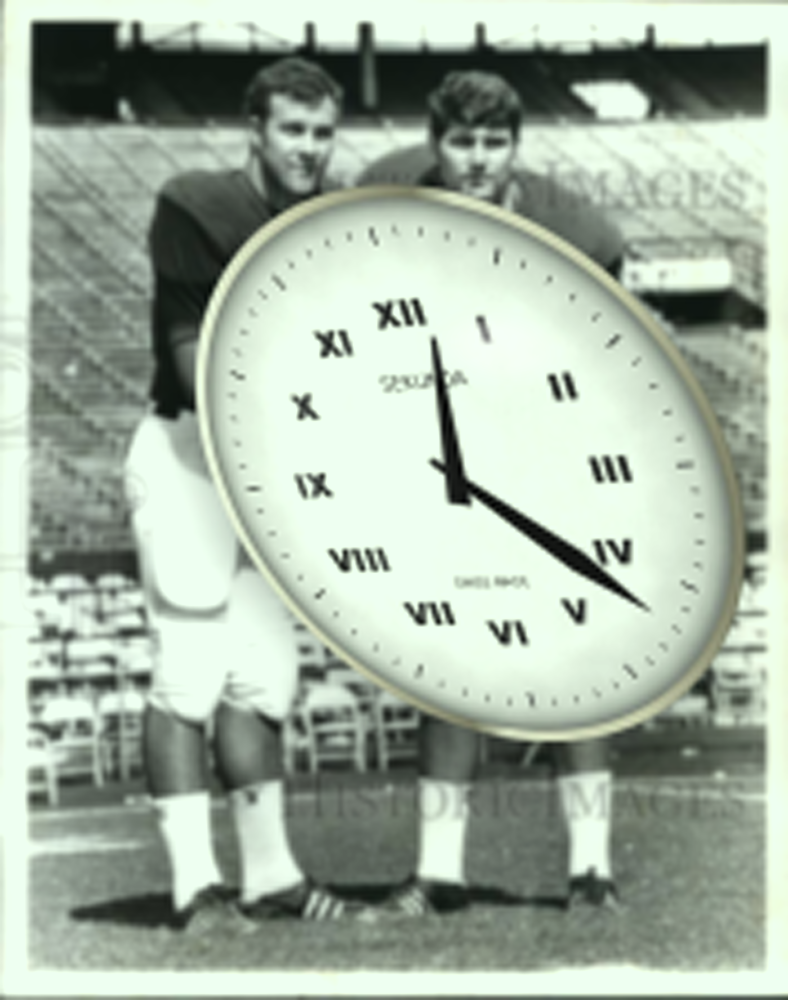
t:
12:22
